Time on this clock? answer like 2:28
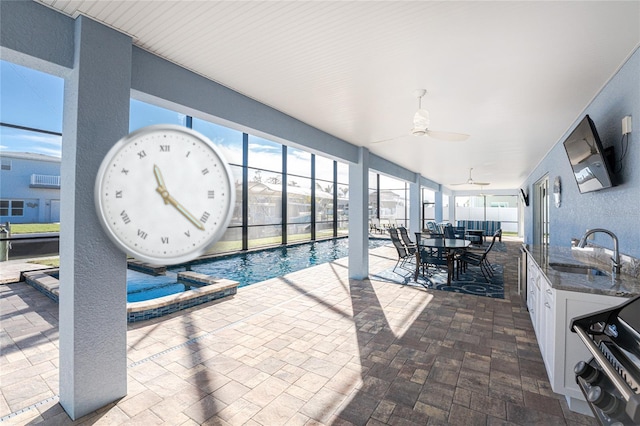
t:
11:22
